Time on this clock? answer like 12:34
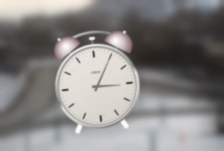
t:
3:05
